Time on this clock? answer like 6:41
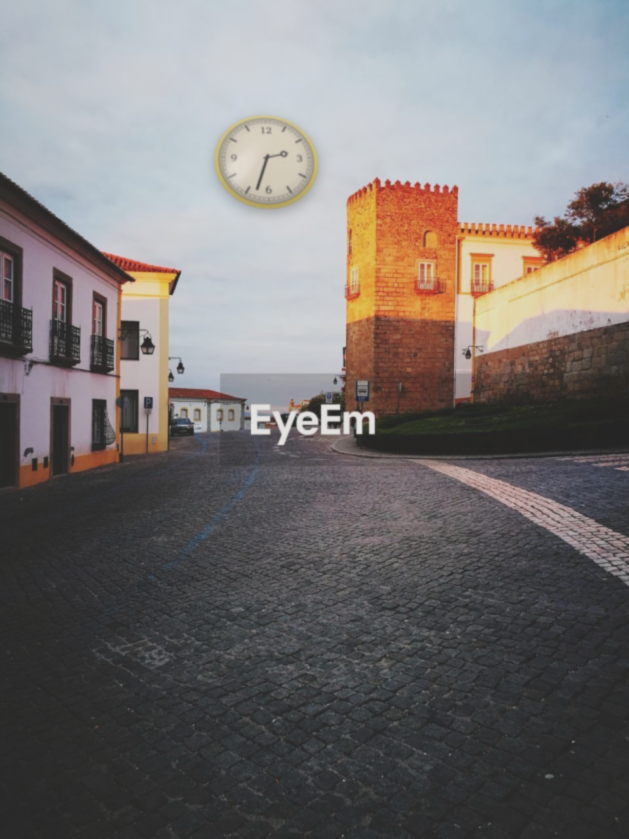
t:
2:33
